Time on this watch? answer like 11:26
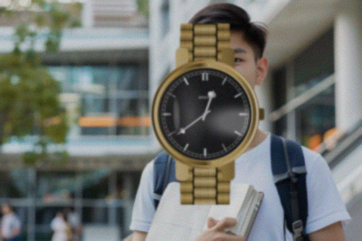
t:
12:39
